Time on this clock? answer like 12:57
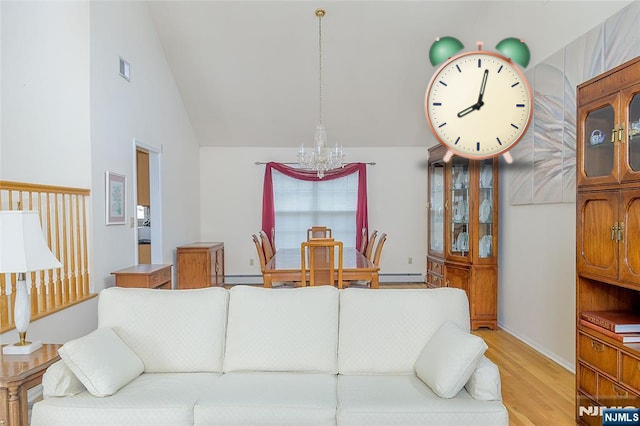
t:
8:02
